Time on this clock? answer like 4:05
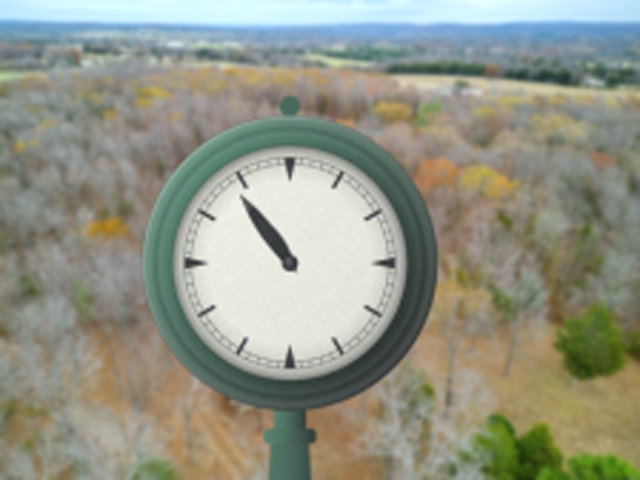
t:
10:54
